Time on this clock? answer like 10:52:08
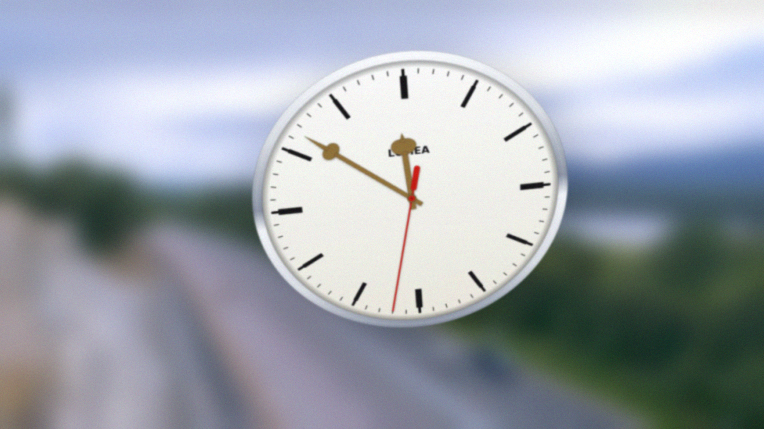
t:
11:51:32
